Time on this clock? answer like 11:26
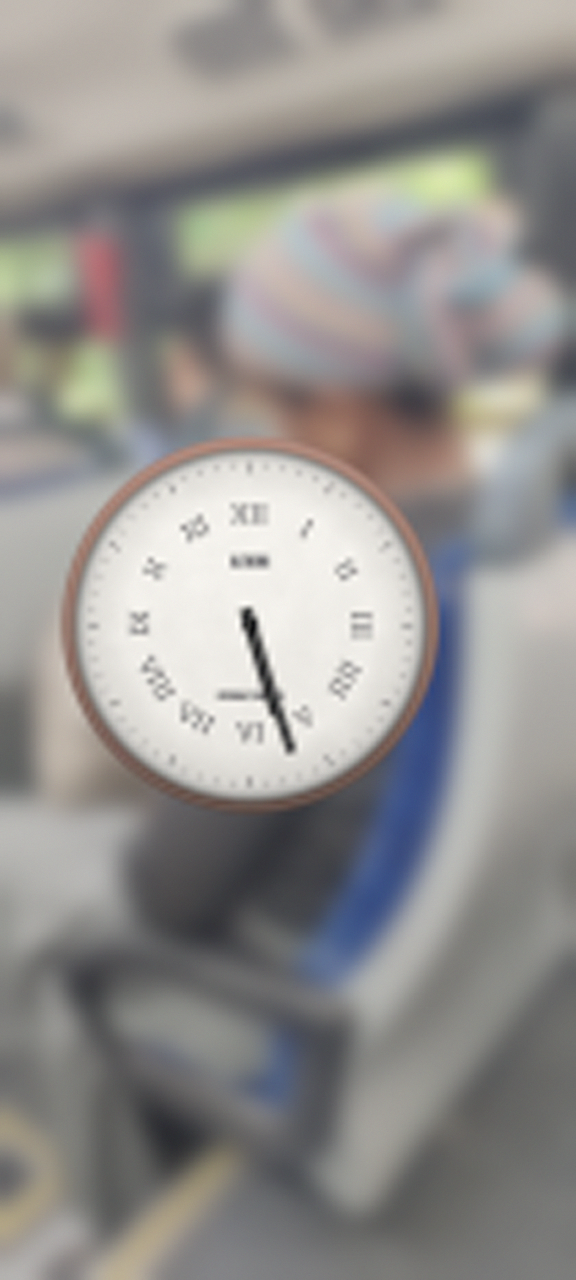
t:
5:27
